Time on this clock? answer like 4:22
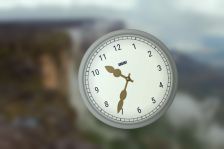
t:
10:36
